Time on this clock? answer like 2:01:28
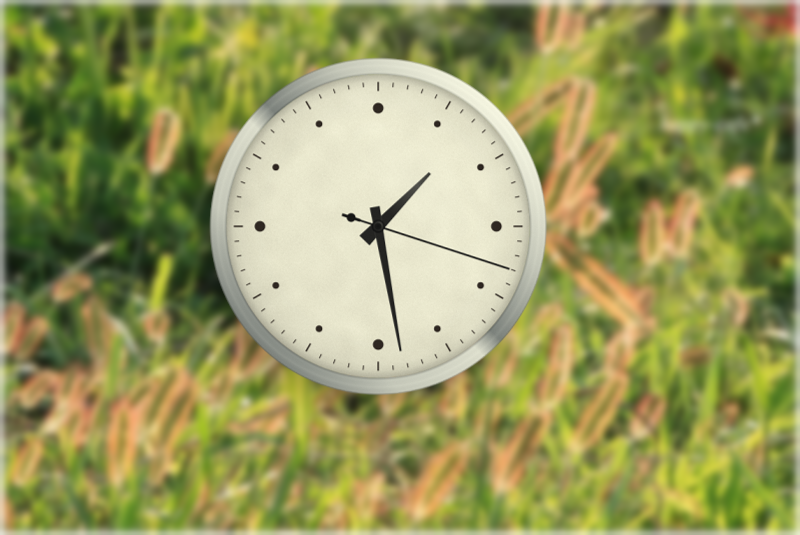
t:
1:28:18
